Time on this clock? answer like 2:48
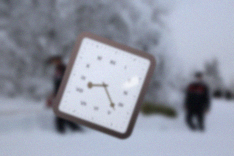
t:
8:23
